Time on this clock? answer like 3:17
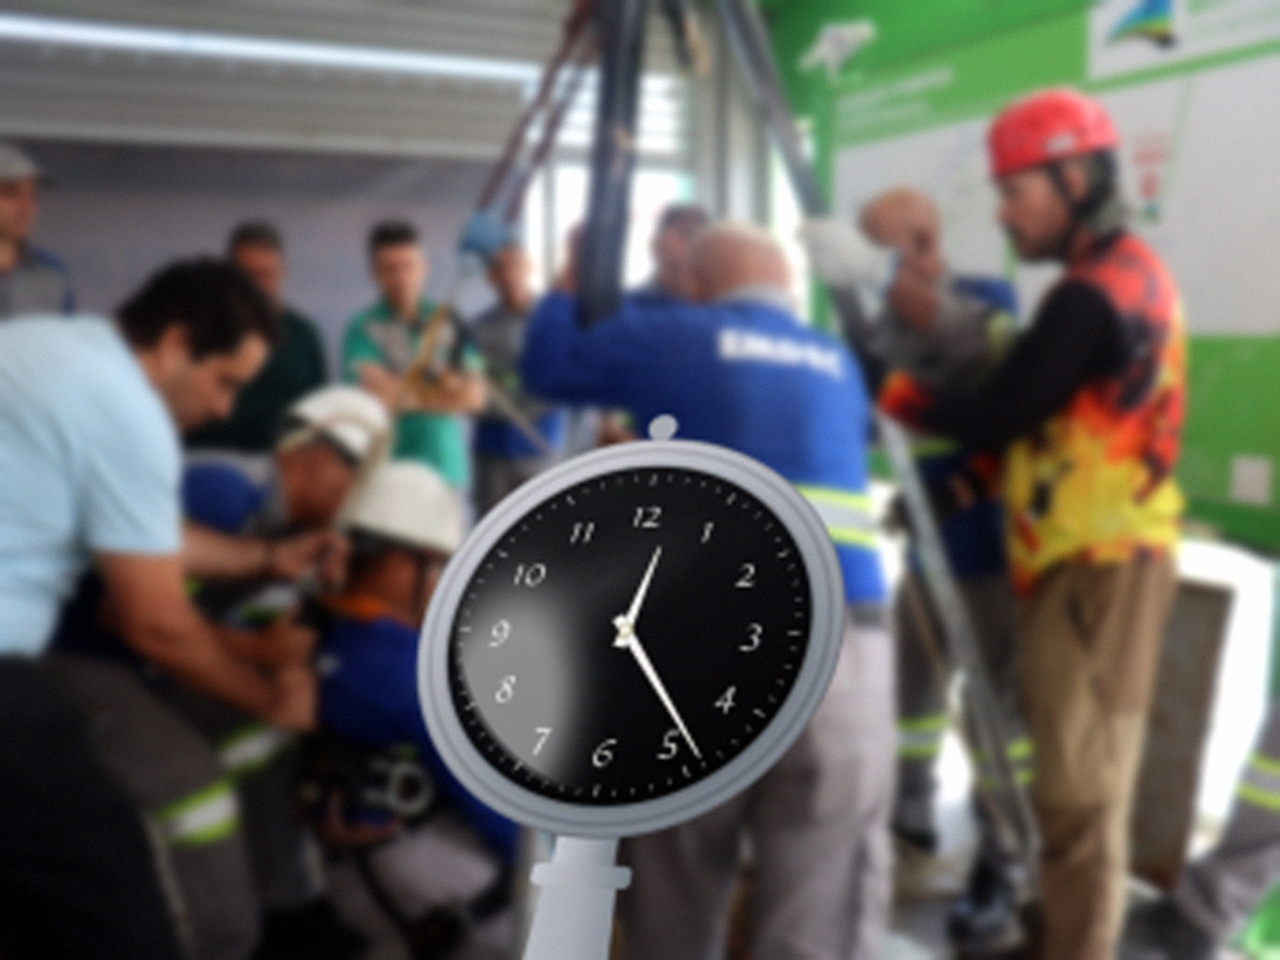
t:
12:24
